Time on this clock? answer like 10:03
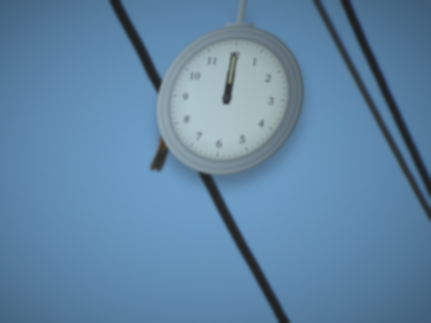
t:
12:00
